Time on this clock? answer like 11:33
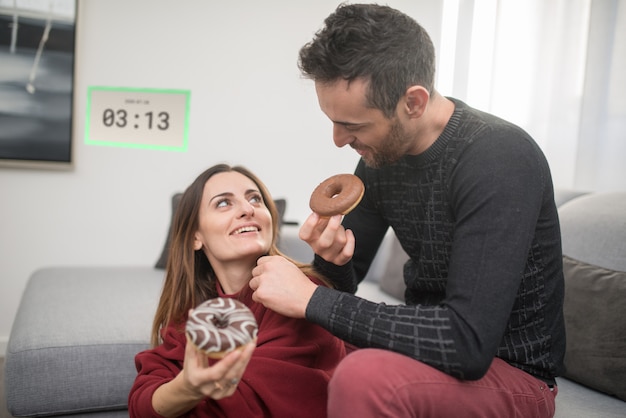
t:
3:13
